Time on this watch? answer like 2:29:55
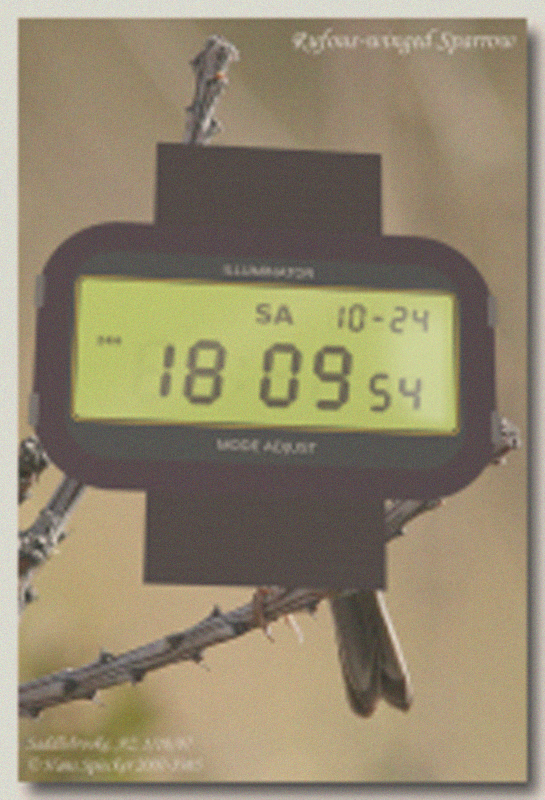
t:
18:09:54
